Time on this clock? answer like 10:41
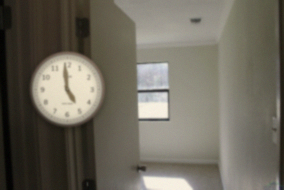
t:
4:59
